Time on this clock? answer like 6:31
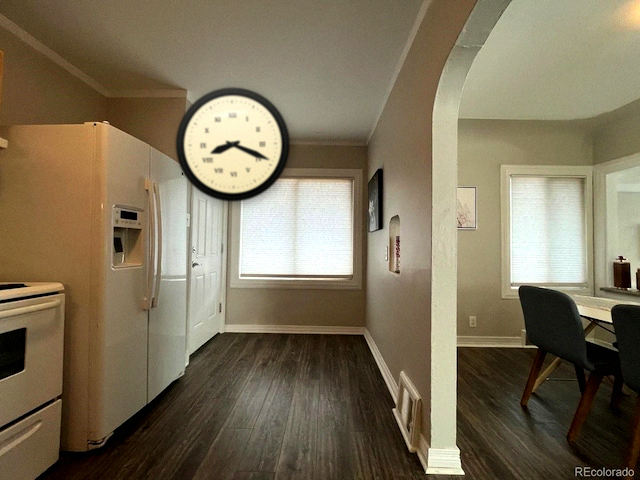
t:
8:19
